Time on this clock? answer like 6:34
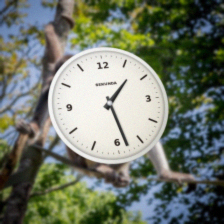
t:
1:28
